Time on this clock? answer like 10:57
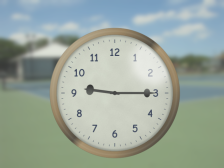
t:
9:15
